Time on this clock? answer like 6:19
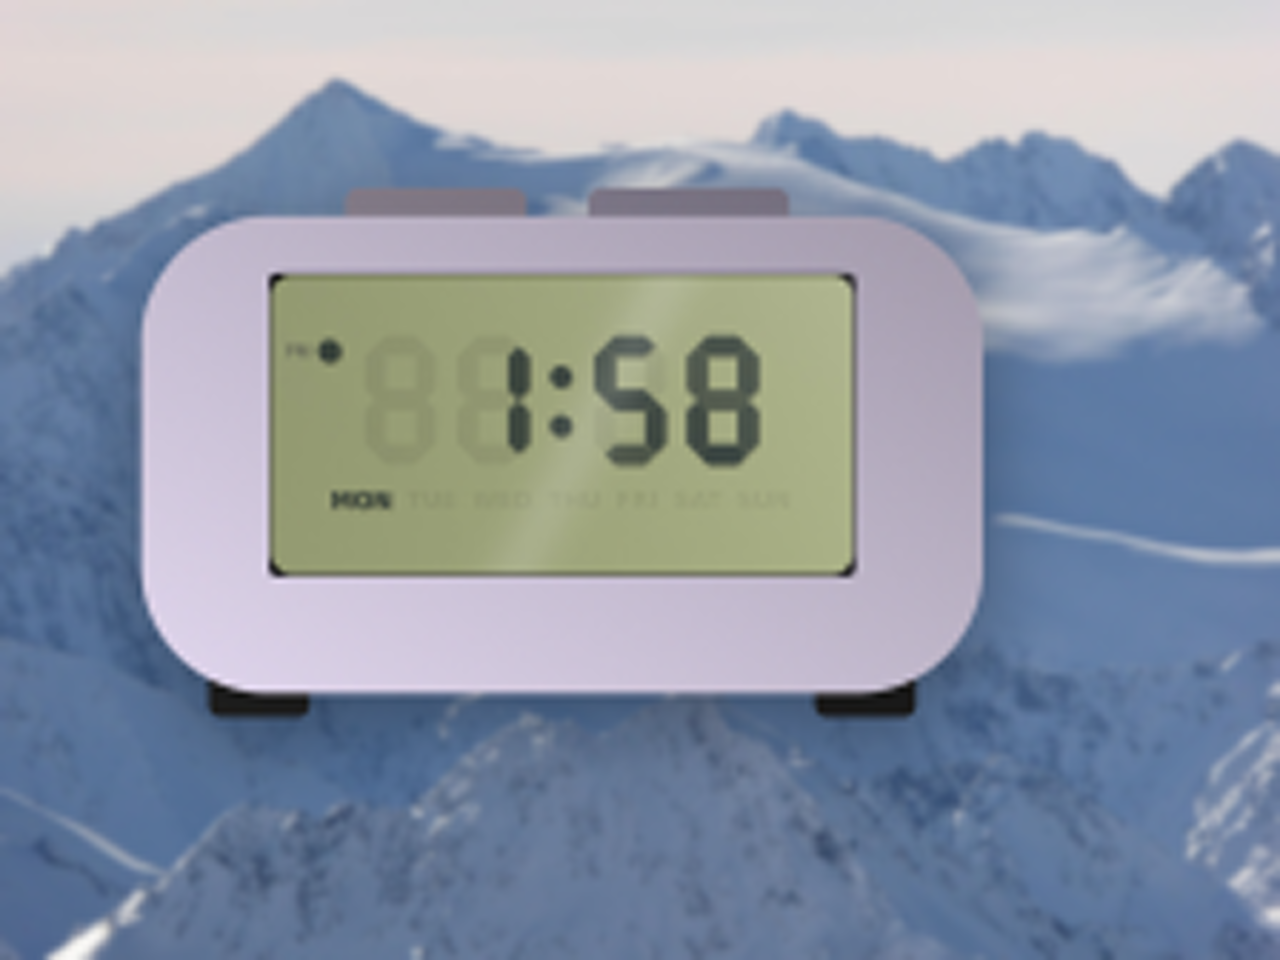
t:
1:58
